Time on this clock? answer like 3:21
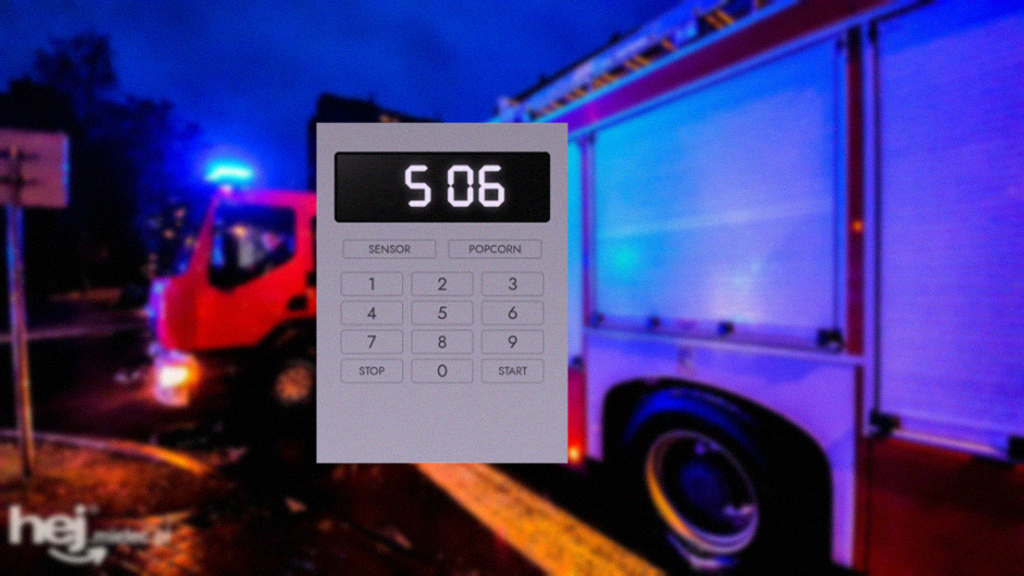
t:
5:06
